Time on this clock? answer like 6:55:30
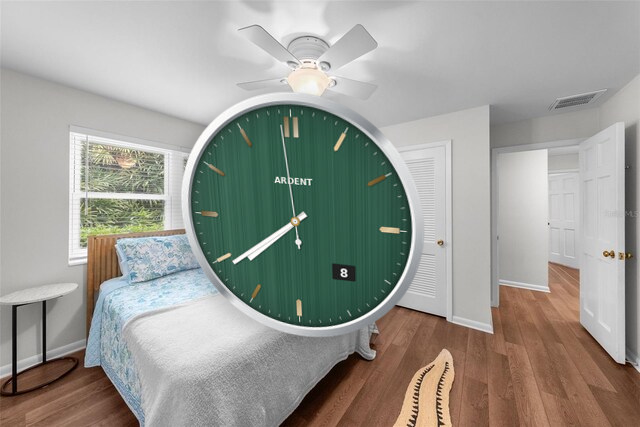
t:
7:38:59
